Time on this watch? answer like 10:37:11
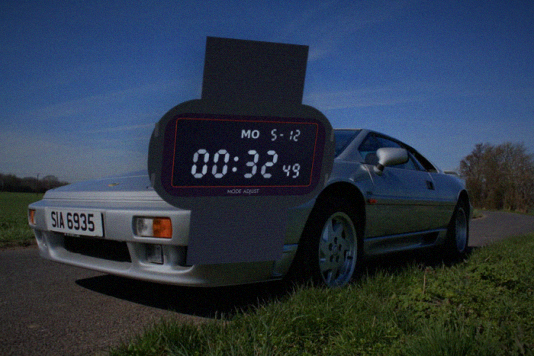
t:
0:32:49
